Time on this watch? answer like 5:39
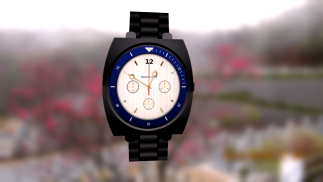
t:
12:50
